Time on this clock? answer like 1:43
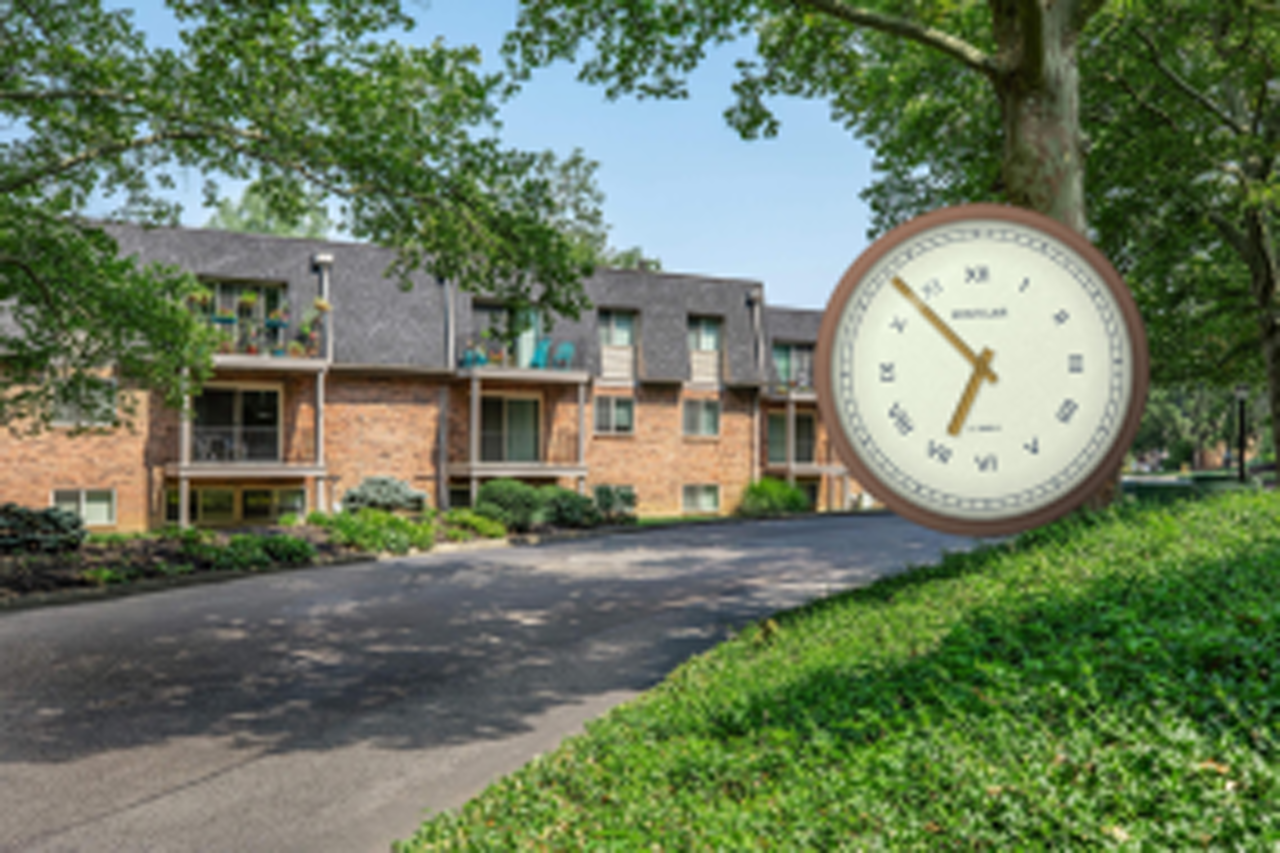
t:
6:53
